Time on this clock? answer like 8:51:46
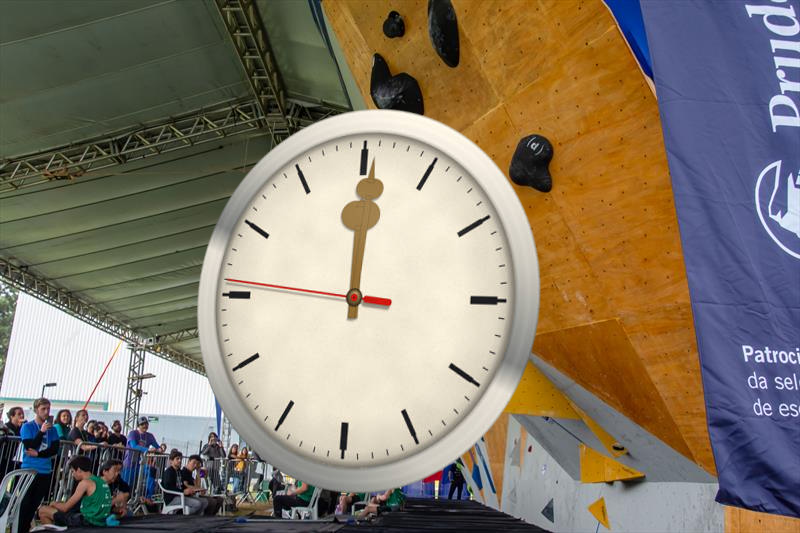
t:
12:00:46
